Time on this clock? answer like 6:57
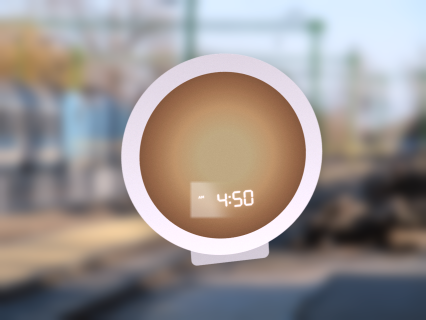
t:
4:50
